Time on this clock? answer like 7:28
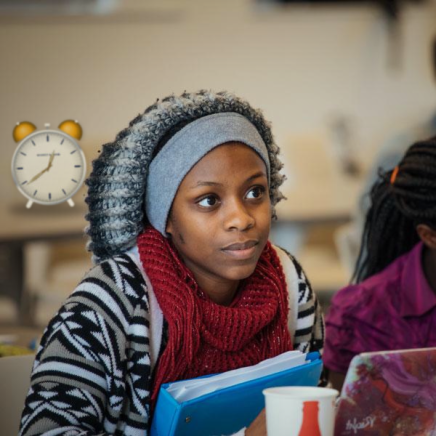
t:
12:39
